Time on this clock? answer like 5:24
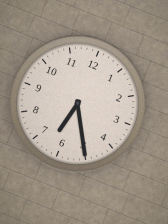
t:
6:25
